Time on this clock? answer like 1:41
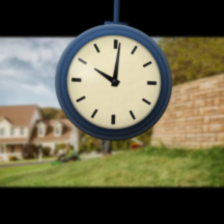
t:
10:01
